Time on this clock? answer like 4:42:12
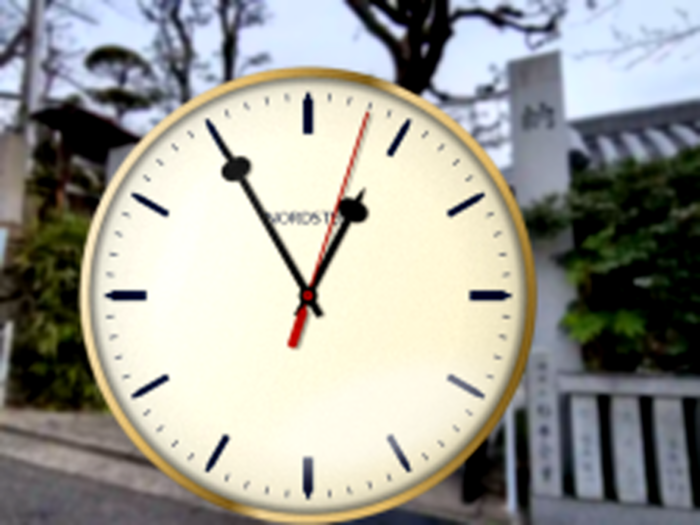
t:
12:55:03
